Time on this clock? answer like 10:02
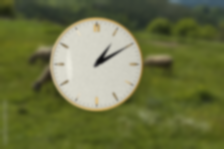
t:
1:10
